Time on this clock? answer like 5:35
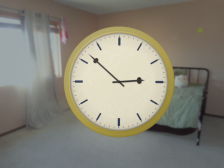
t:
2:52
